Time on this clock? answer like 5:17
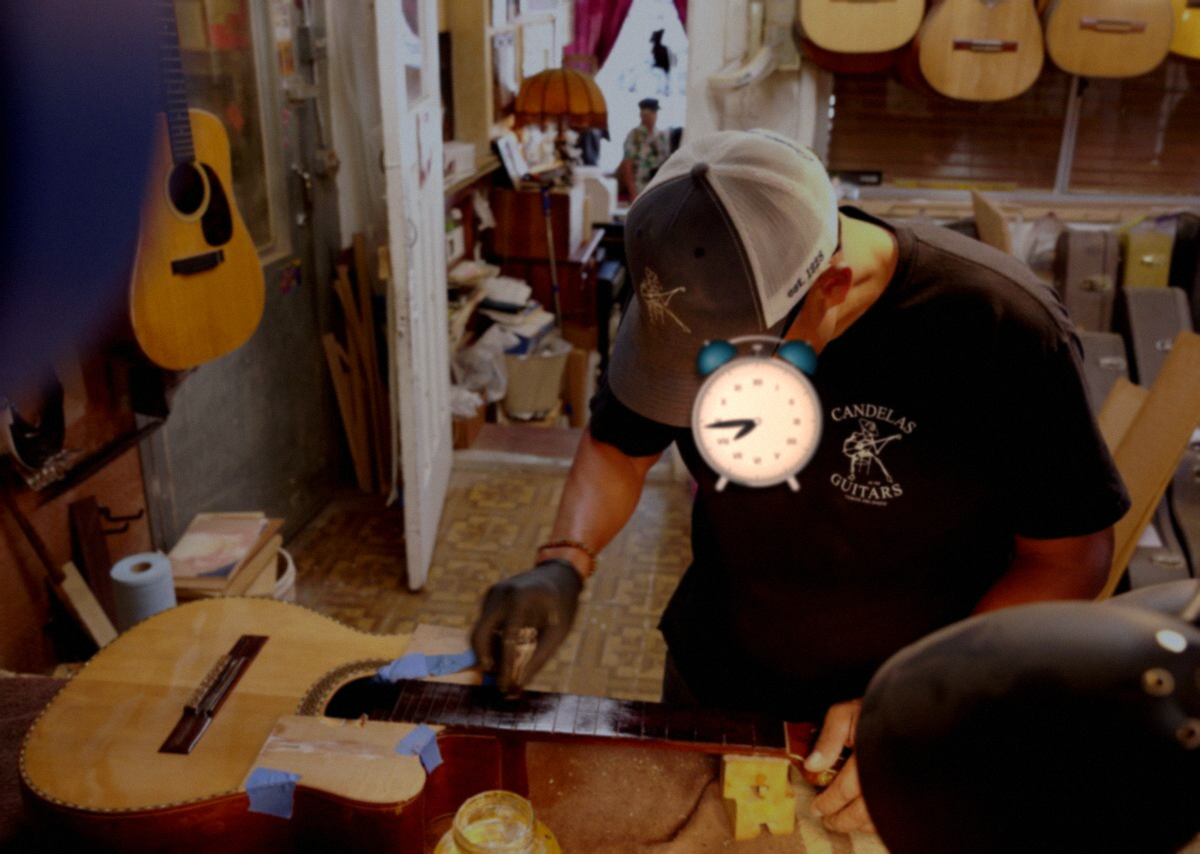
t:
7:44
